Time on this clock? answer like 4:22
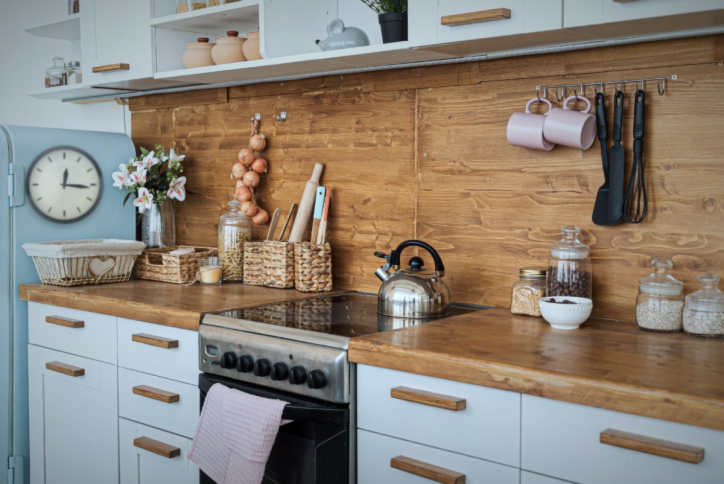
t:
12:16
